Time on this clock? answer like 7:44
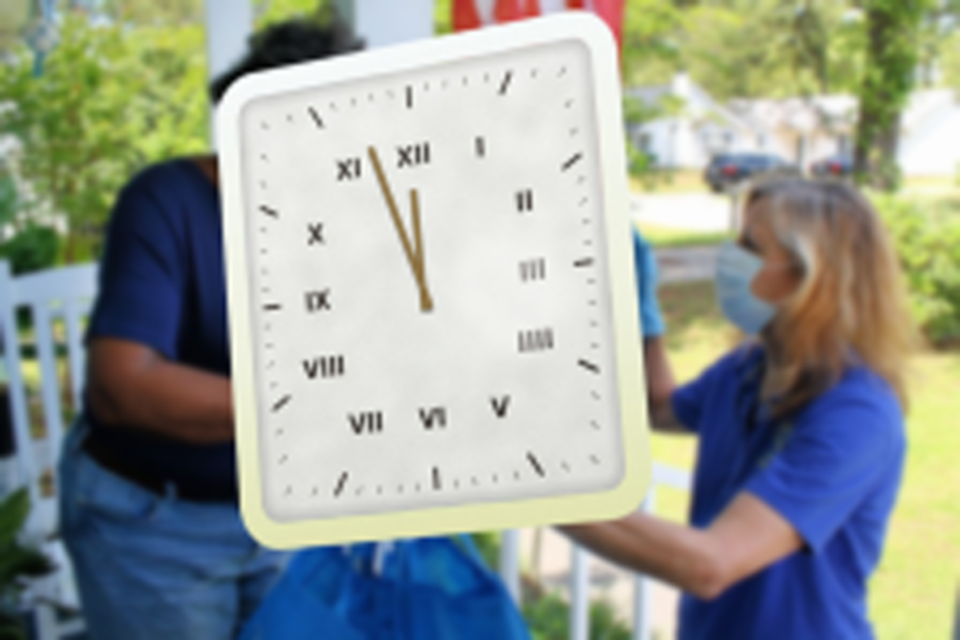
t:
11:57
